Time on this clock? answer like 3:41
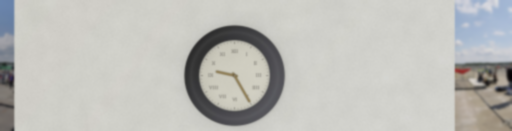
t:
9:25
